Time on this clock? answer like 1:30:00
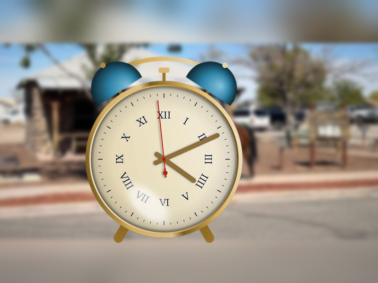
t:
4:10:59
